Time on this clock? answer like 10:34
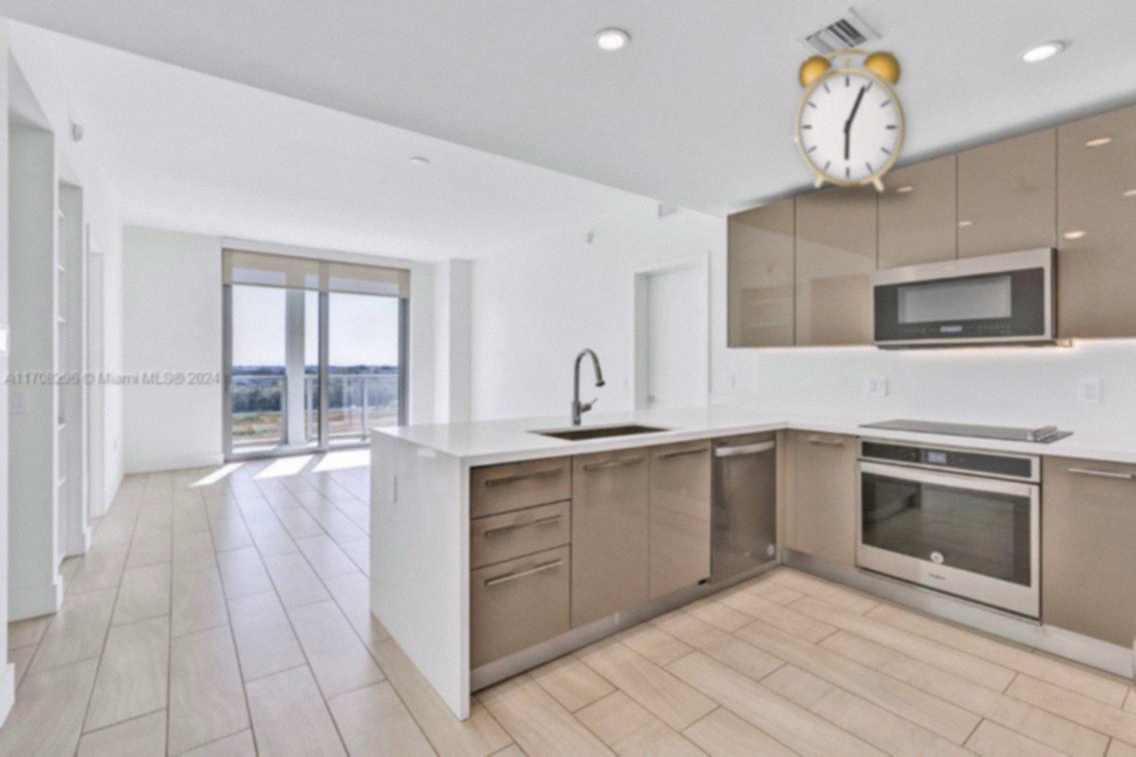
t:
6:04
